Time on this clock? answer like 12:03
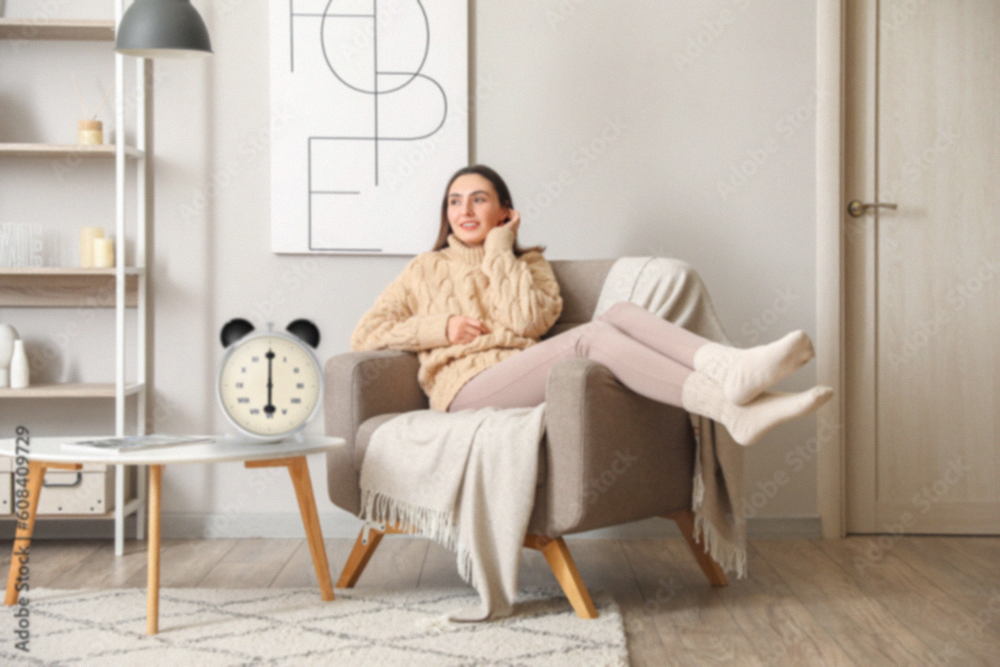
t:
6:00
